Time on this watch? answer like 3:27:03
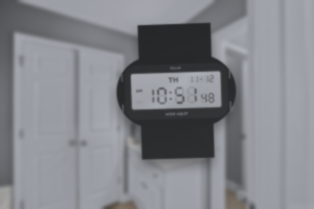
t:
10:51:48
